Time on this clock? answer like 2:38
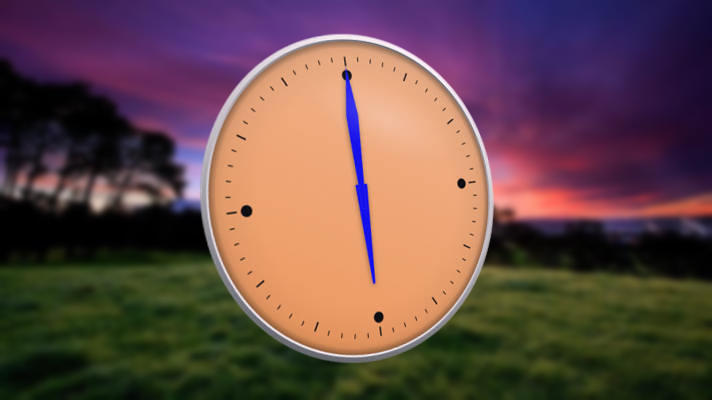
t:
6:00
